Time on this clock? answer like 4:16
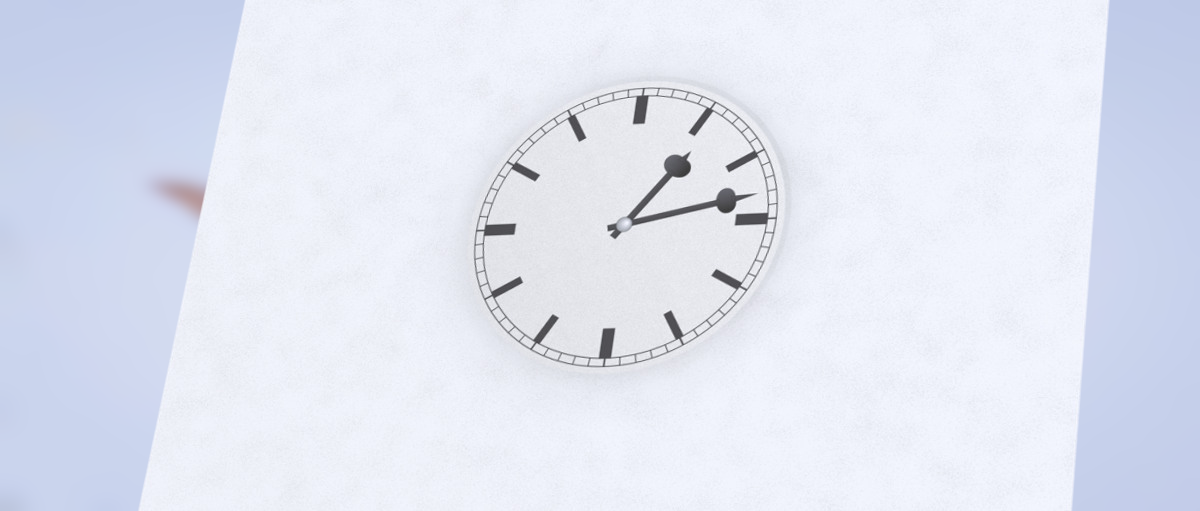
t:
1:13
